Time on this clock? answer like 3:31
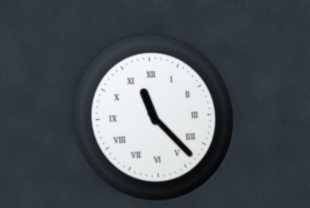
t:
11:23
